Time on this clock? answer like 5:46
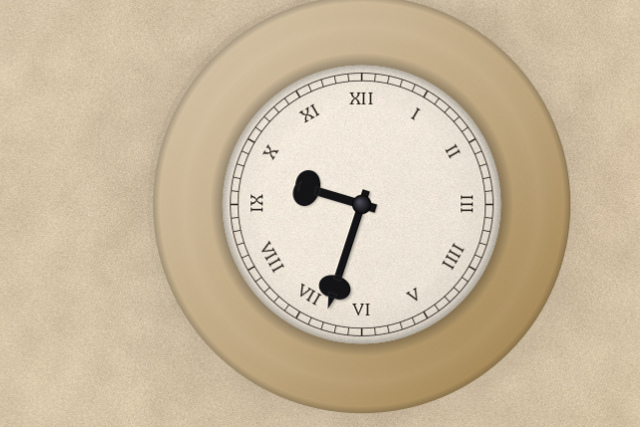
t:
9:33
